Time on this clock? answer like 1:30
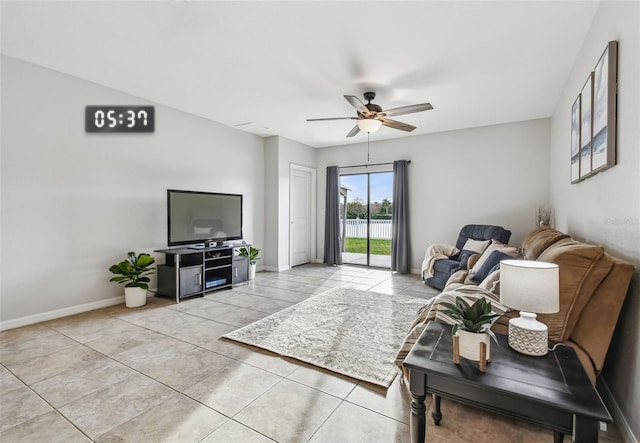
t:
5:37
